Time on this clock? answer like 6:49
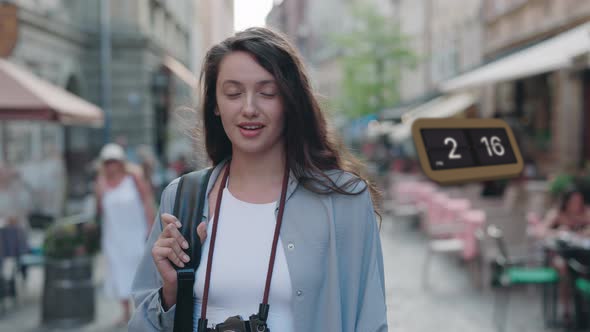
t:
2:16
